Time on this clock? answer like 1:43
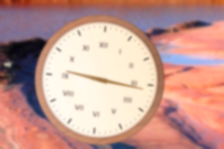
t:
9:16
